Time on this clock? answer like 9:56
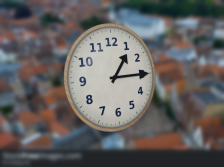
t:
1:15
